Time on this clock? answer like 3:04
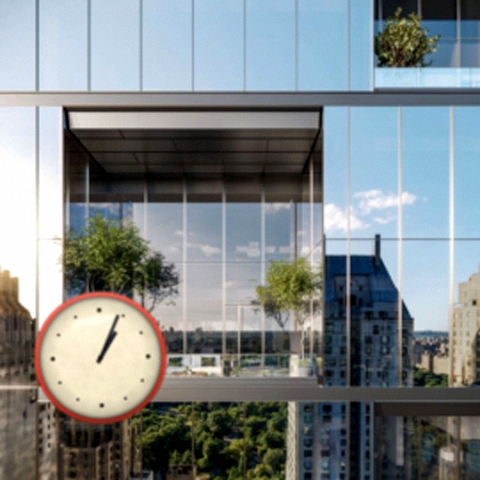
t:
1:04
